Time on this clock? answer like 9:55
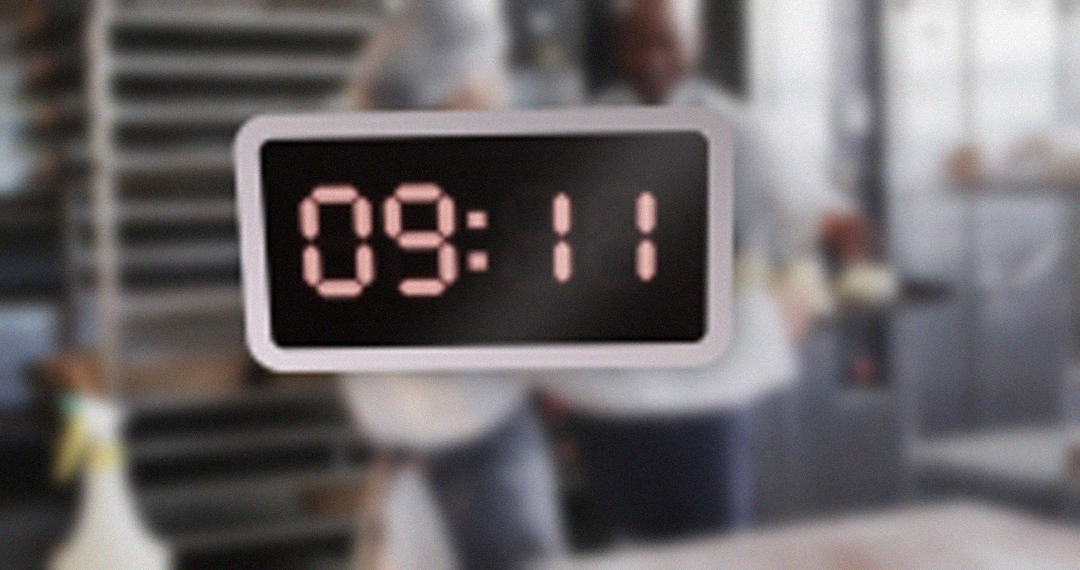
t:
9:11
